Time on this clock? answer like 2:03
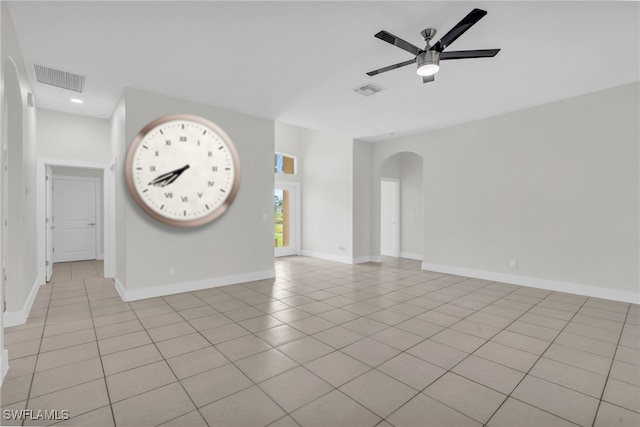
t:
7:41
